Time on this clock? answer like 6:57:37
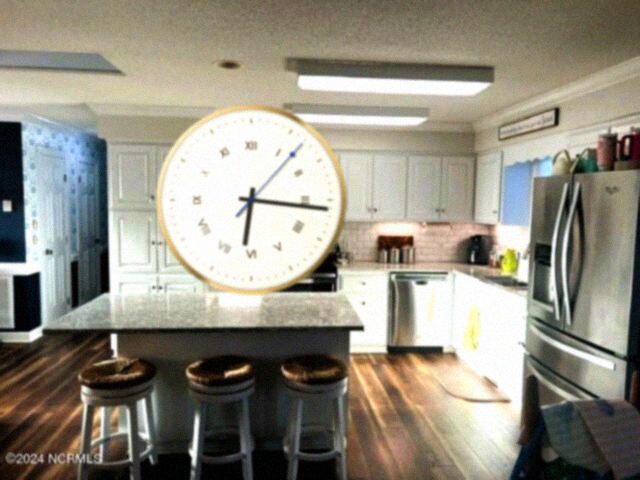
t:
6:16:07
